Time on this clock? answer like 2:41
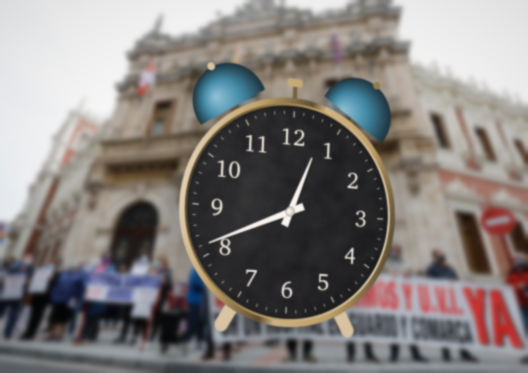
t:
12:41
